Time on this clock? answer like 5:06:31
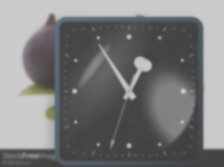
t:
12:54:33
